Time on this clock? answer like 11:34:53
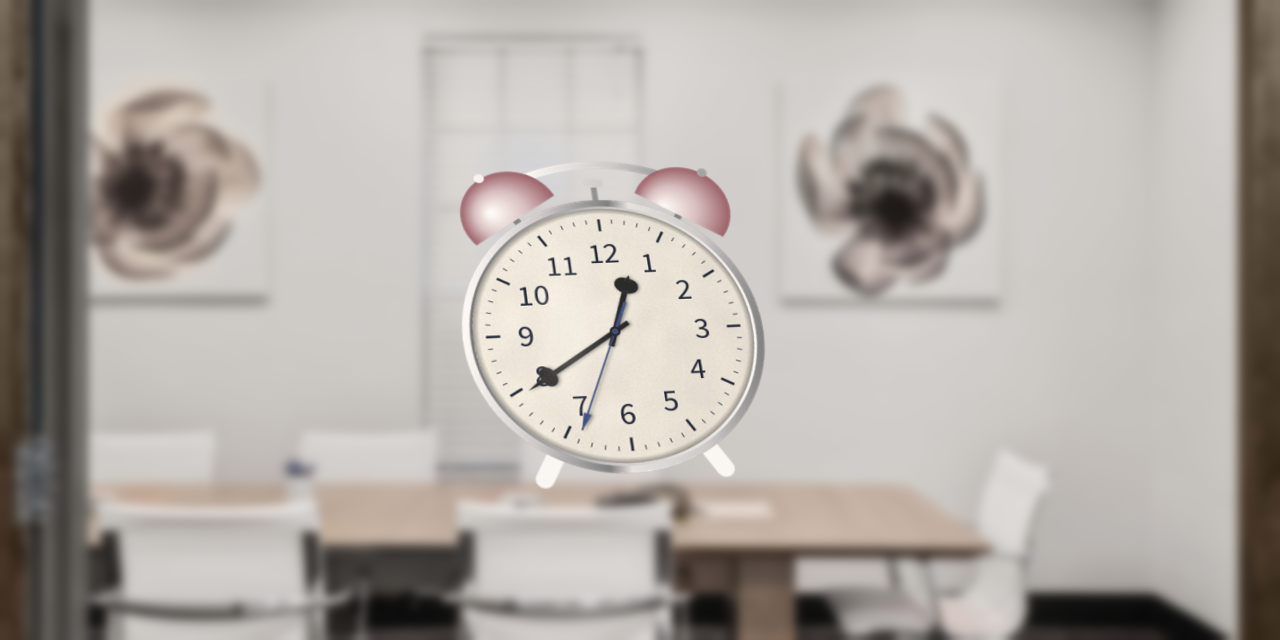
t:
12:39:34
